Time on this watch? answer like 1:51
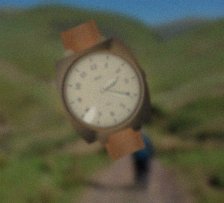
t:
2:21
